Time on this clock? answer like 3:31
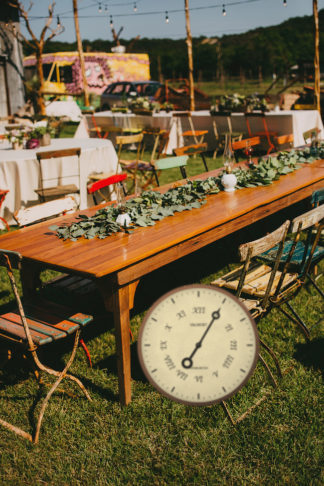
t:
7:05
